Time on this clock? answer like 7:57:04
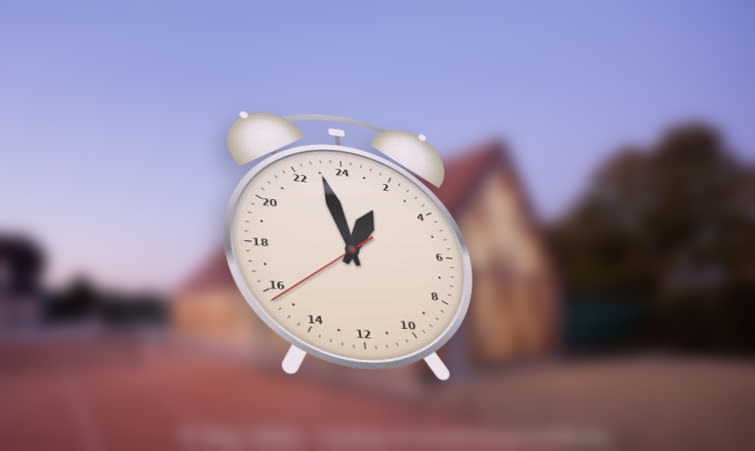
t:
1:57:39
